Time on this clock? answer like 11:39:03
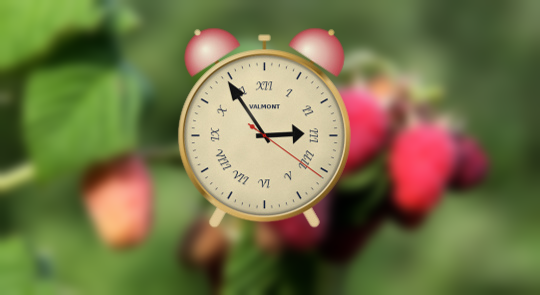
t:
2:54:21
